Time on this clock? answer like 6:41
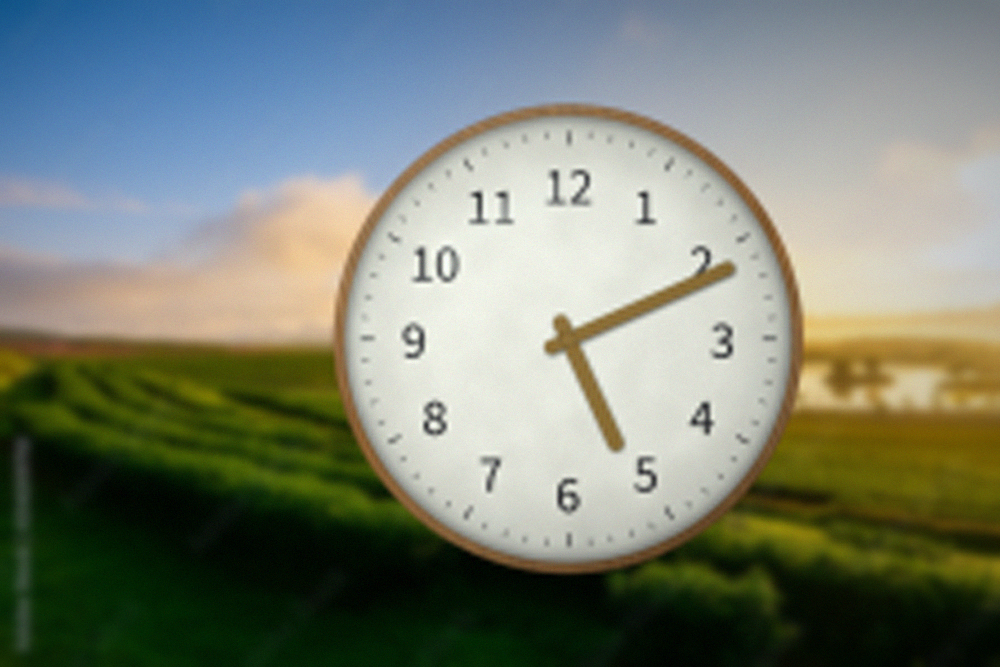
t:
5:11
